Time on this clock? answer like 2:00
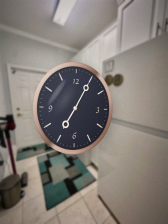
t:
7:05
